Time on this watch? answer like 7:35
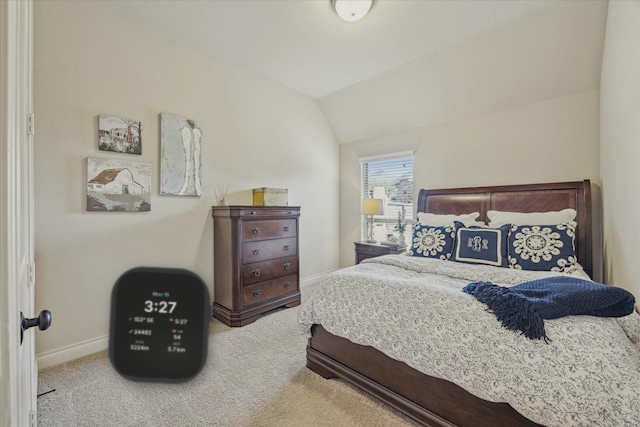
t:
3:27
